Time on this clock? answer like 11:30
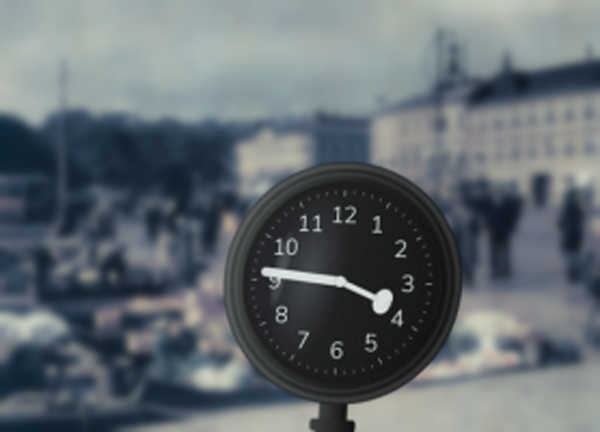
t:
3:46
